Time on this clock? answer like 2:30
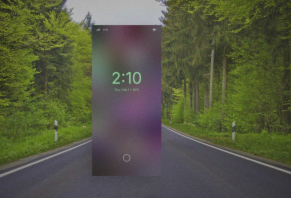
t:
2:10
